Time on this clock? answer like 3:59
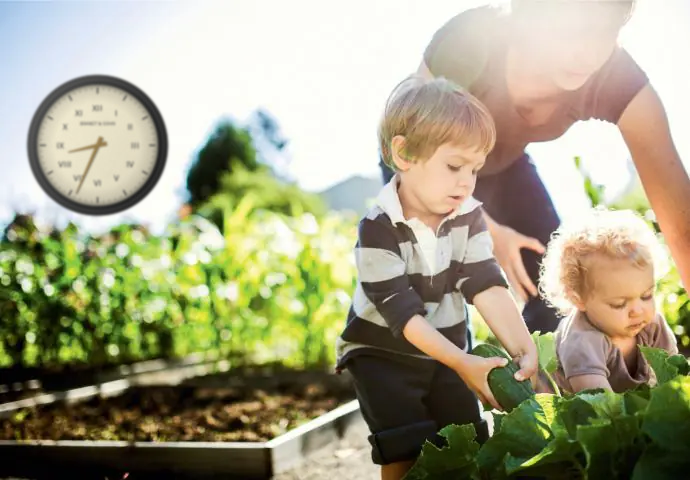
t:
8:34
